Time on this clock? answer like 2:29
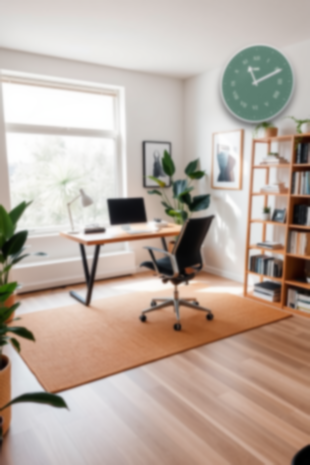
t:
11:11
